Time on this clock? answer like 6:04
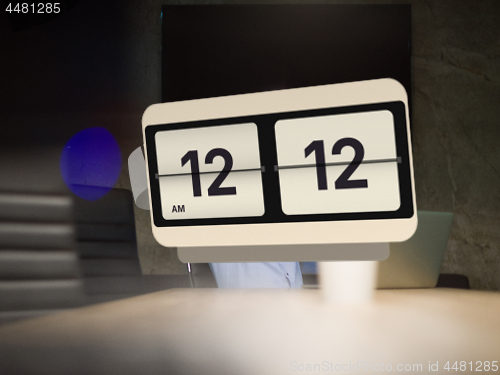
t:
12:12
